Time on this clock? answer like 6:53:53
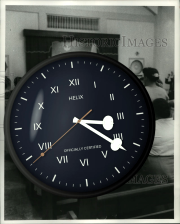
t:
3:21:39
